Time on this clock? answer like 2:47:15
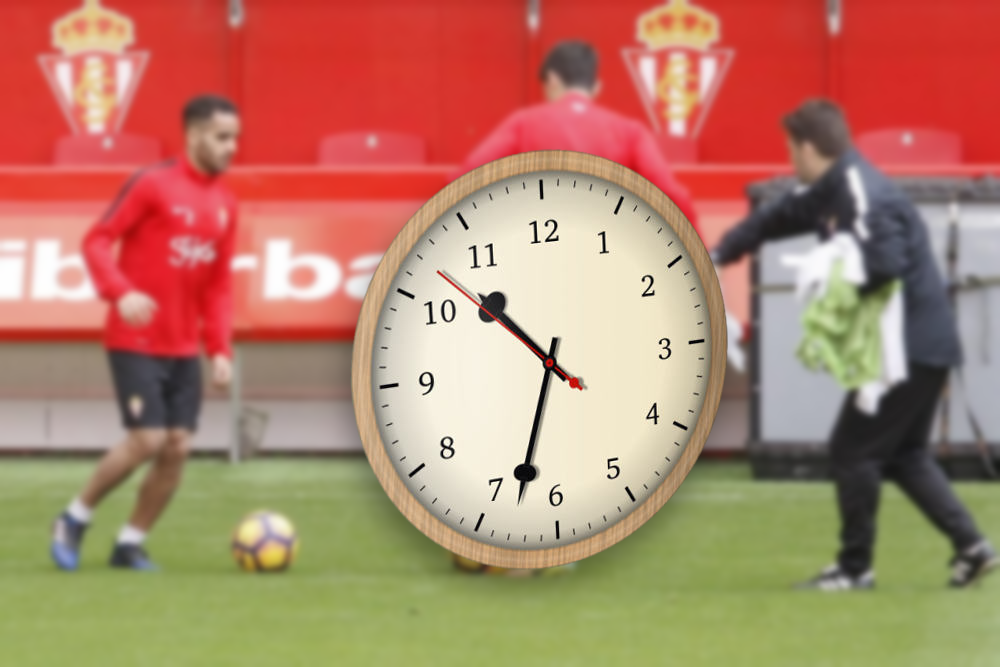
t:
10:32:52
